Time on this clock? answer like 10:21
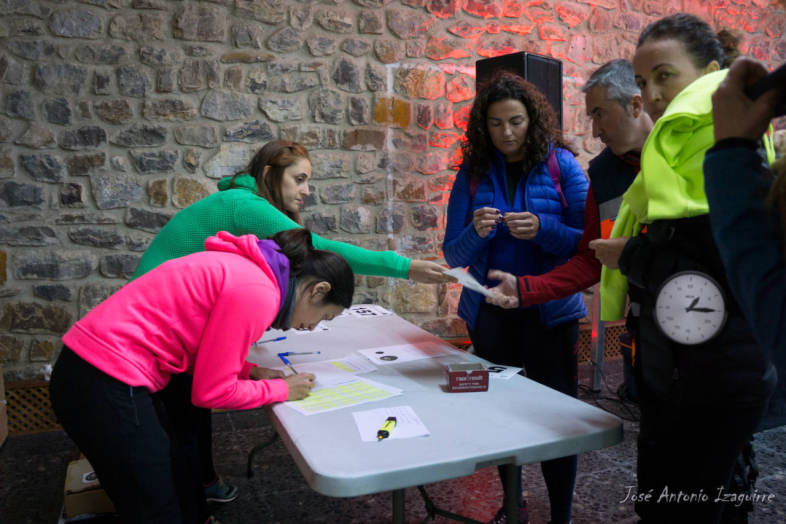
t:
1:15
